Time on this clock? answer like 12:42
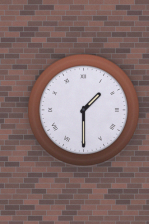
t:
1:30
